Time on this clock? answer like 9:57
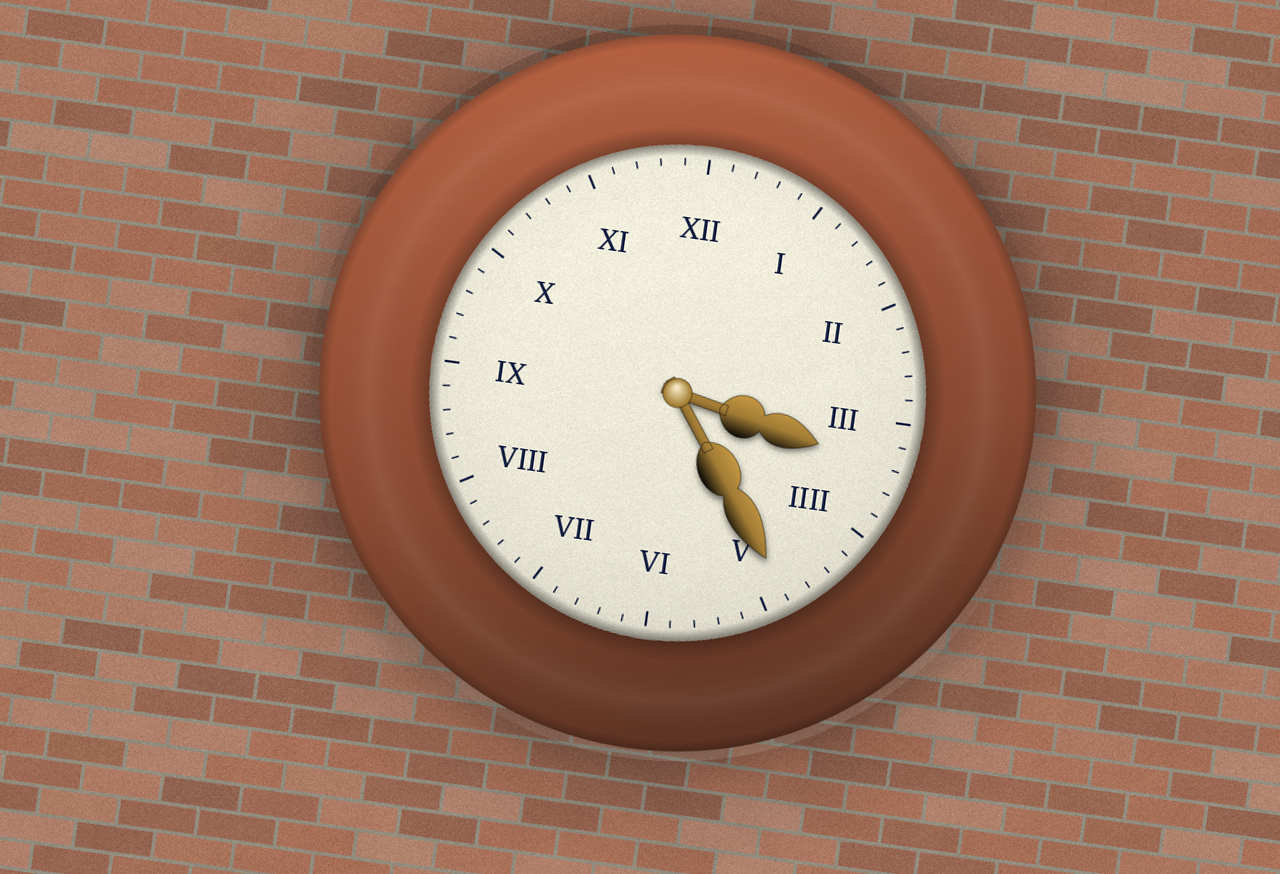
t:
3:24
